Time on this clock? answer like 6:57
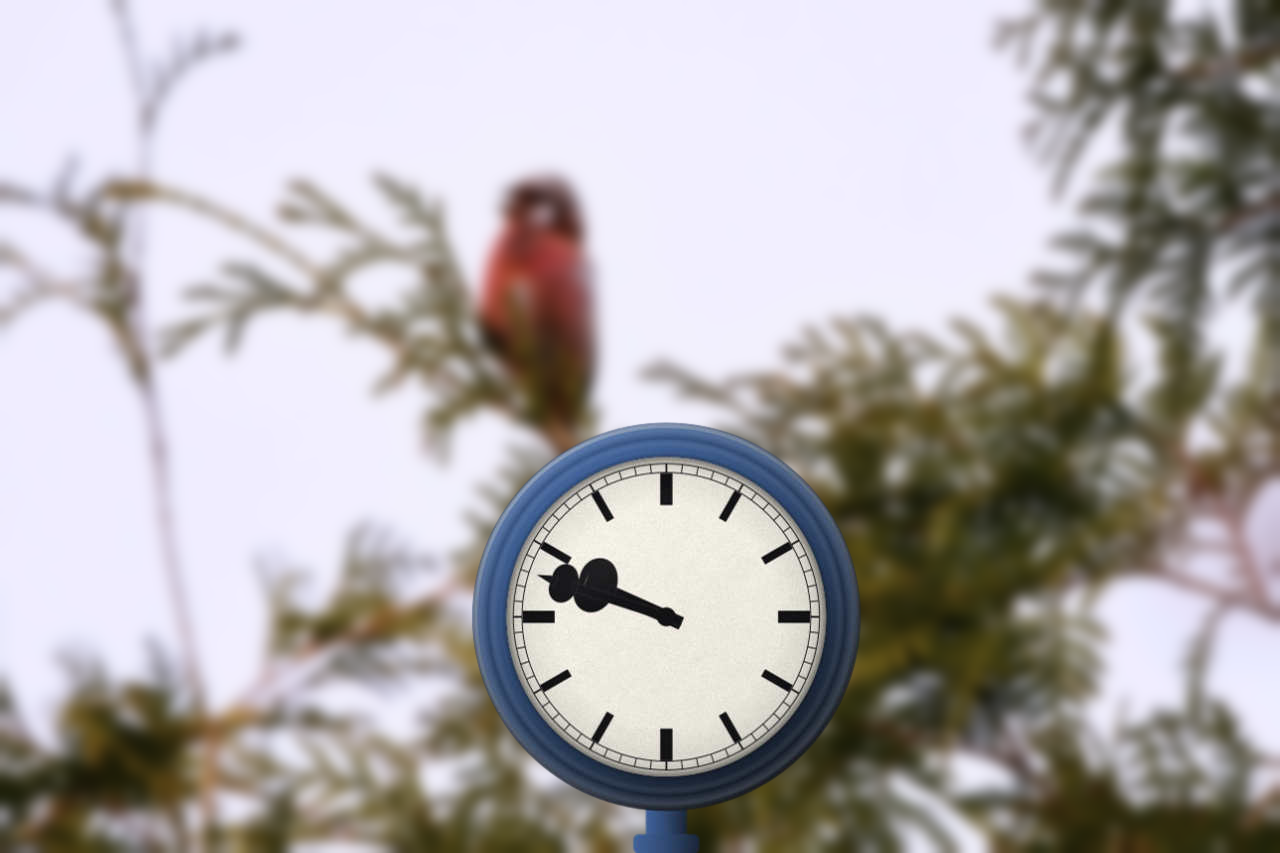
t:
9:48
